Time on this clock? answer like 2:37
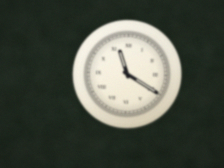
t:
11:20
